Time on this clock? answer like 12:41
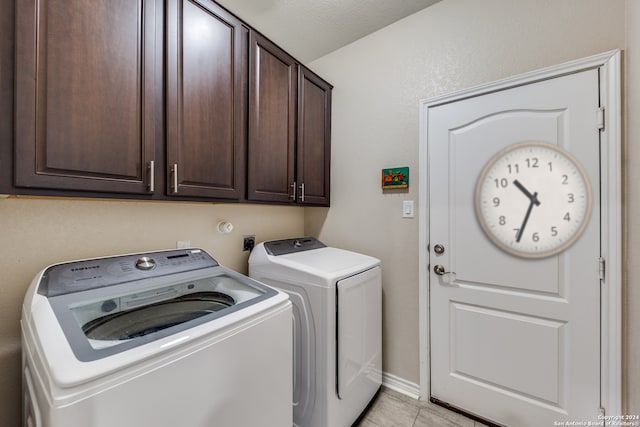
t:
10:34
